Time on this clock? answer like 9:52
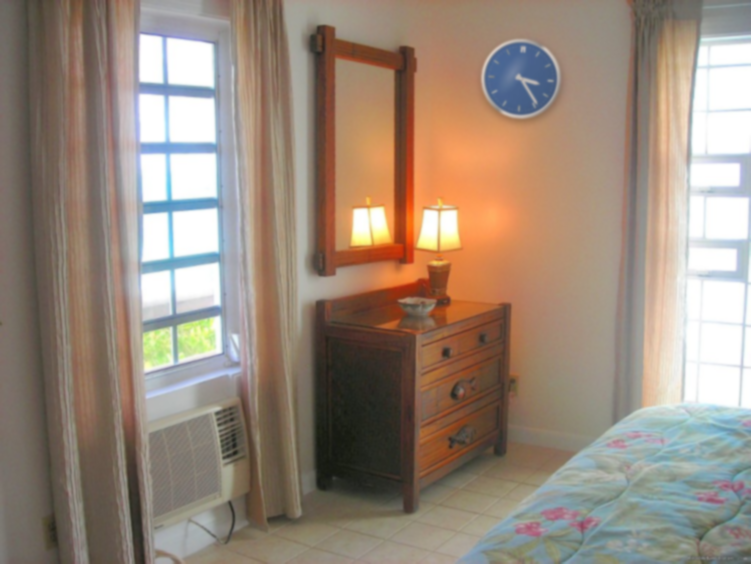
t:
3:24
